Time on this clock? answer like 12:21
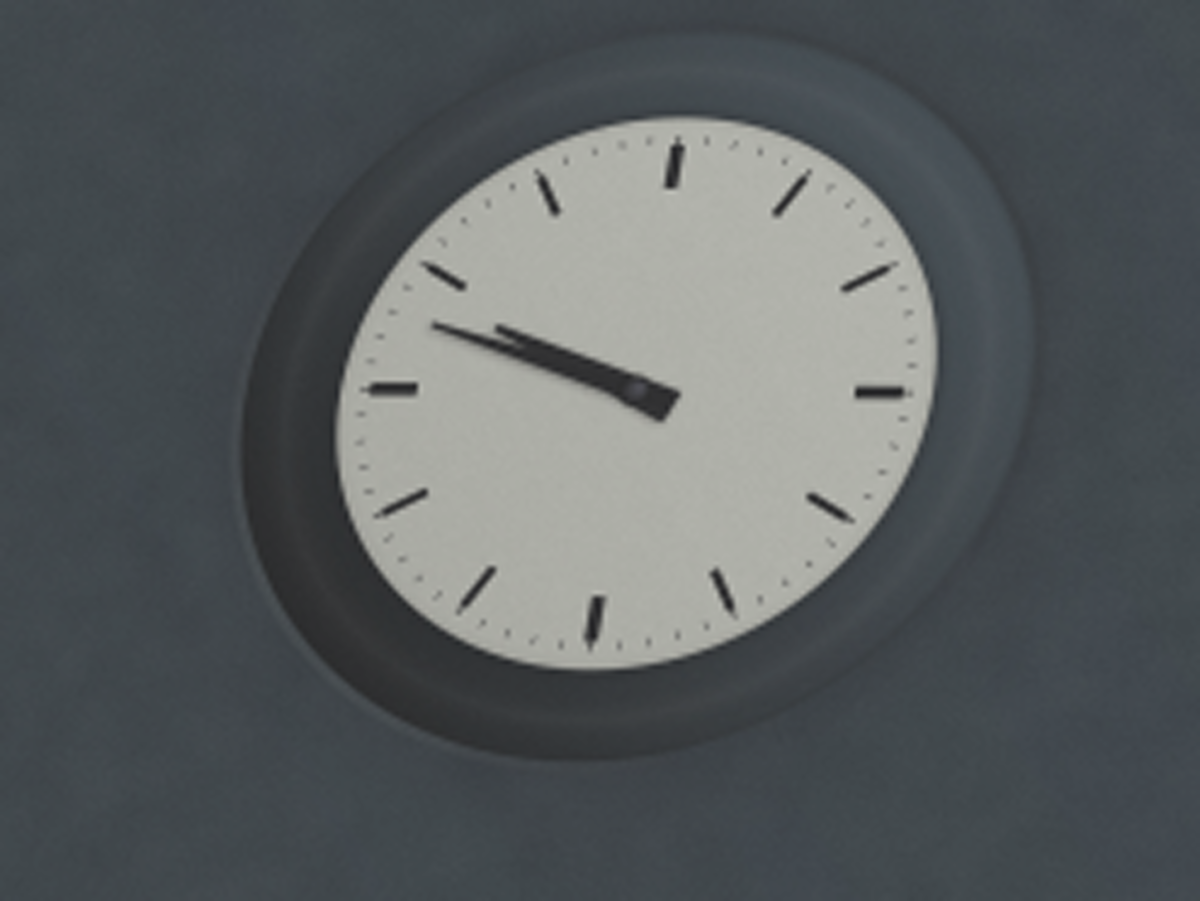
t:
9:48
